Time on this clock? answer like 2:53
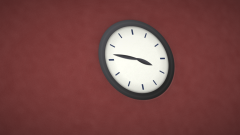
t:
3:47
